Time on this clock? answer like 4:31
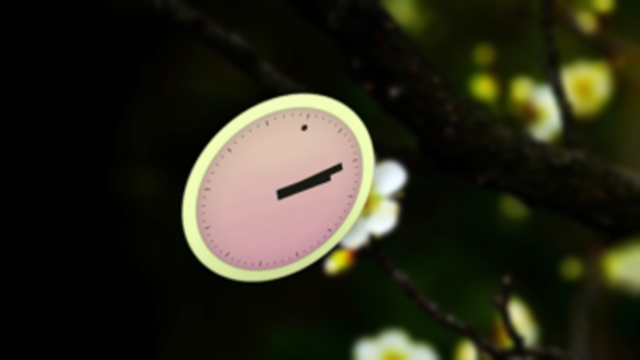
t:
2:10
